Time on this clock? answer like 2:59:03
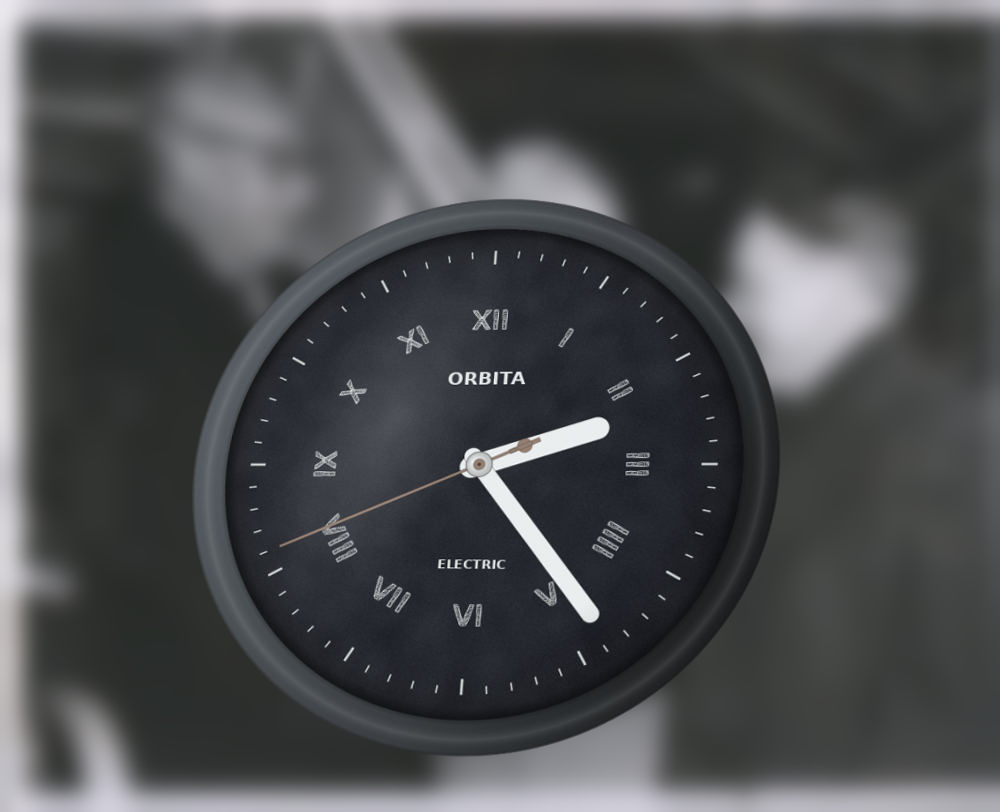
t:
2:23:41
